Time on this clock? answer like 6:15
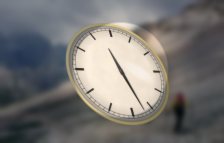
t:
11:27
